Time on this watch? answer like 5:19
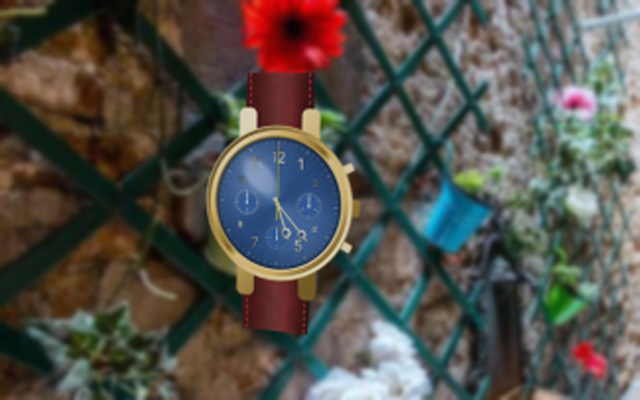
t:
5:23
